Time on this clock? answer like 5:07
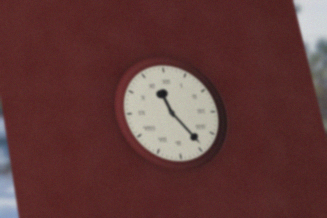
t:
11:24
